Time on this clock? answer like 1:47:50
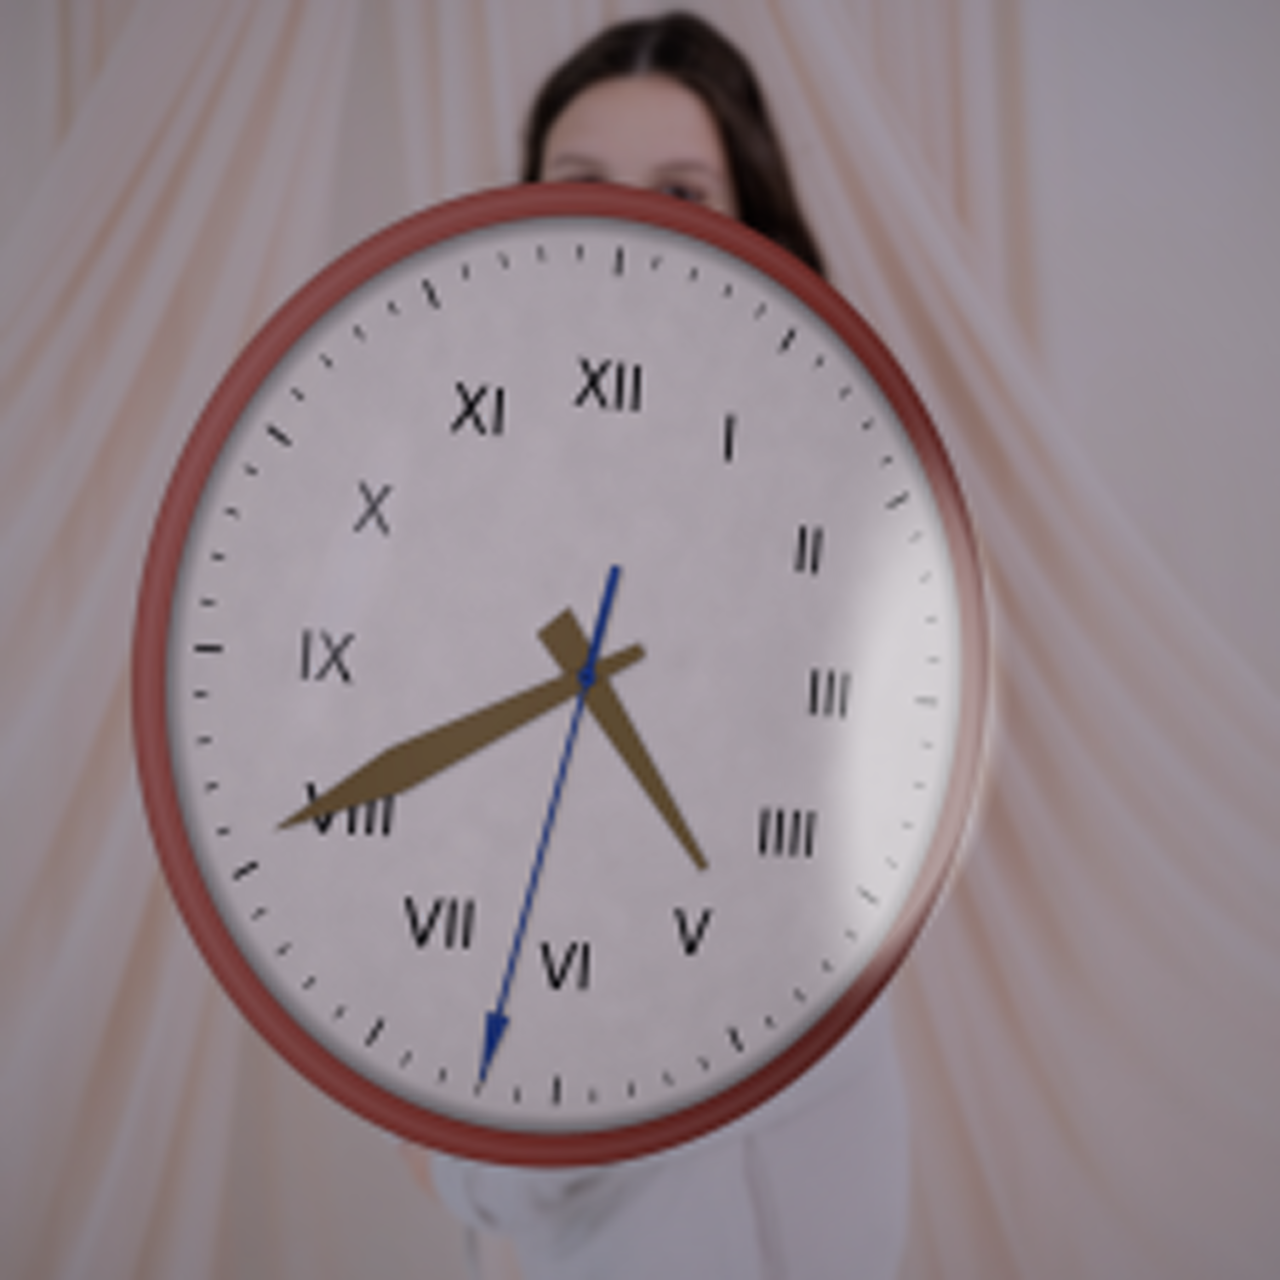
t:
4:40:32
